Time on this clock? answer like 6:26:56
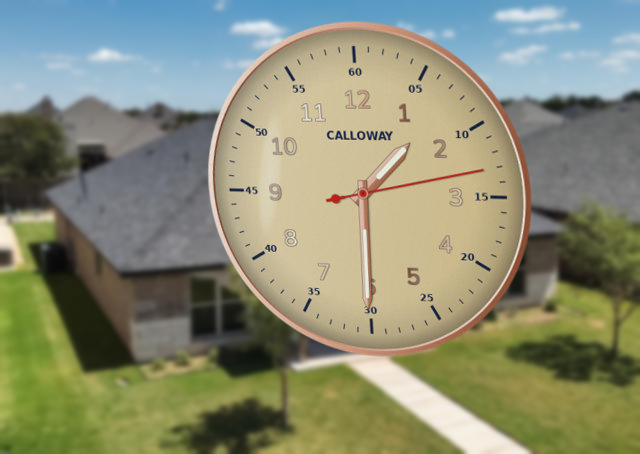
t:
1:30:13
